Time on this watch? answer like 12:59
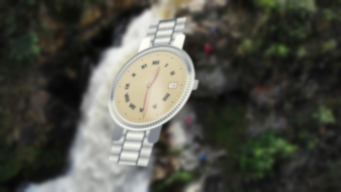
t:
12:29
